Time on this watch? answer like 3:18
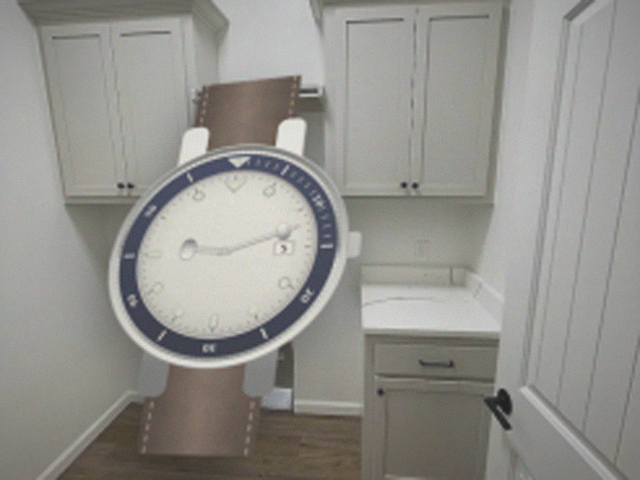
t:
9:12
